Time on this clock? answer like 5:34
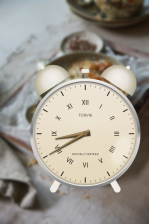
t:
8:40
